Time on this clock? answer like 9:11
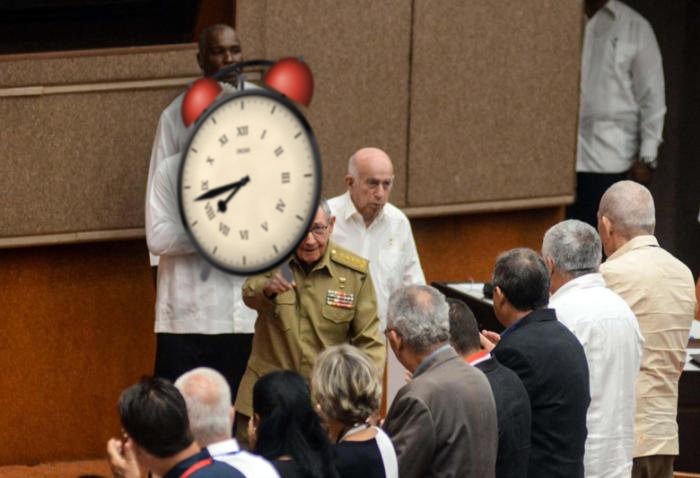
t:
7:43
